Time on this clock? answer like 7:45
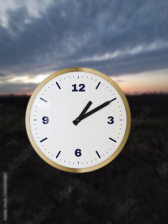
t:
1:10
